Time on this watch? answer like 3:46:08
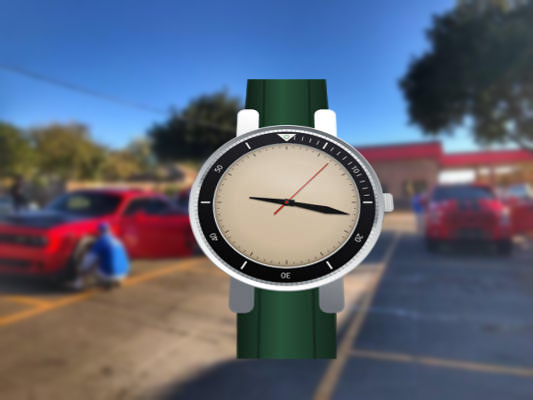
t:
9:17:07
